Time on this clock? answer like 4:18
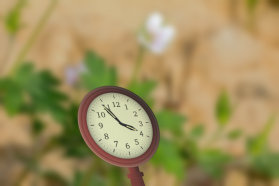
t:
3:54
